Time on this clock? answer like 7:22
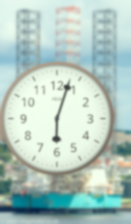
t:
6:03
